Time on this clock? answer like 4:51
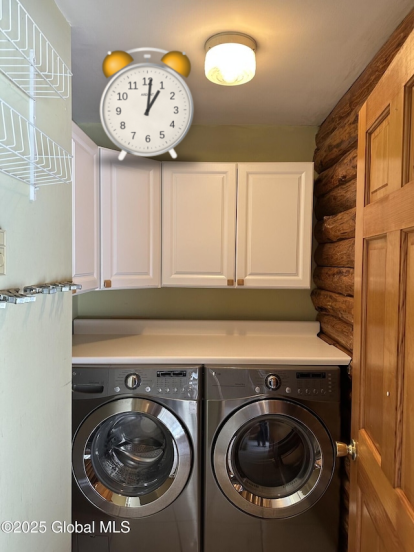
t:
1:01
